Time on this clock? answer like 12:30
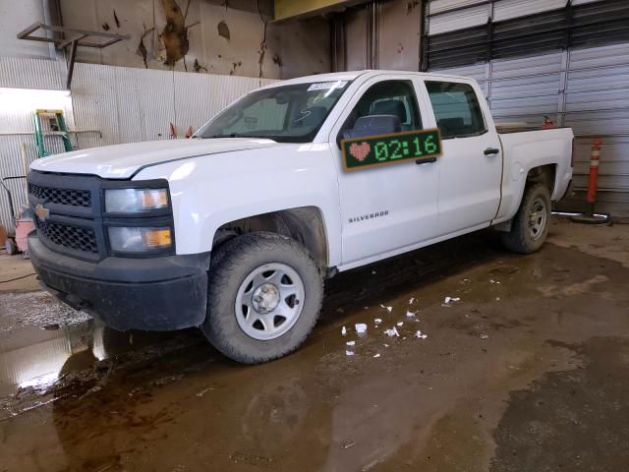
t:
2:16
